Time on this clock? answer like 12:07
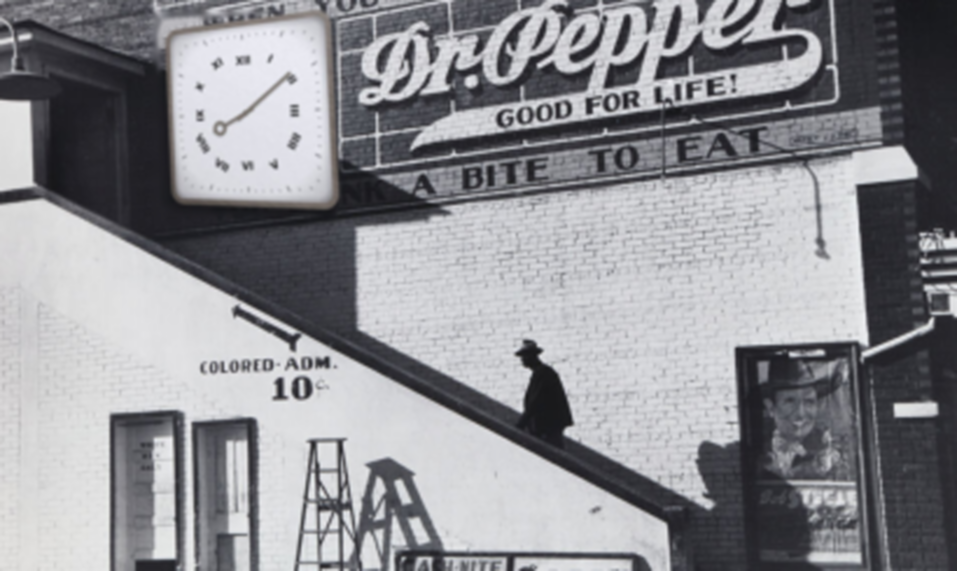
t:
8:09
